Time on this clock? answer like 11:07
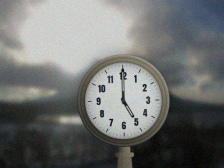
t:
5:00
